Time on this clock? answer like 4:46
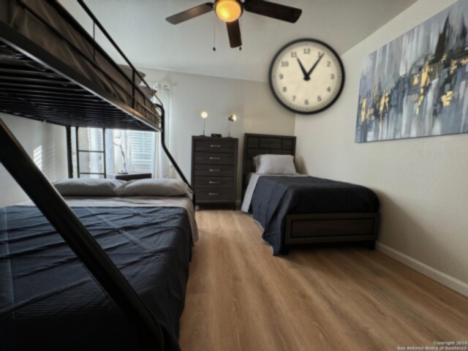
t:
11:06
